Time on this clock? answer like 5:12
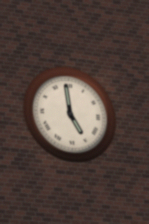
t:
4:59
